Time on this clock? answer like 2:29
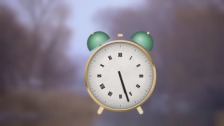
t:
5:27
